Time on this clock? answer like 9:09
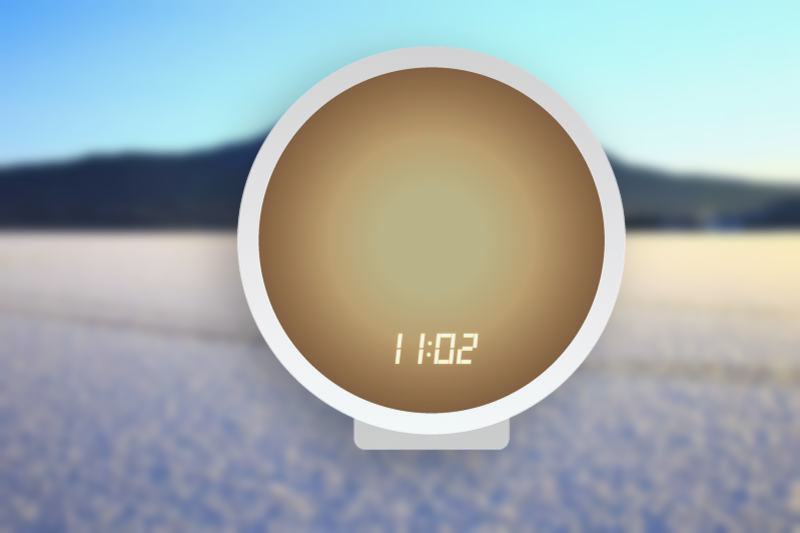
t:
11:02
